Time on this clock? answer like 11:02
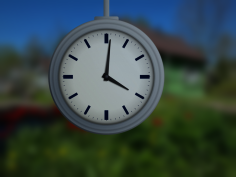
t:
4:01
